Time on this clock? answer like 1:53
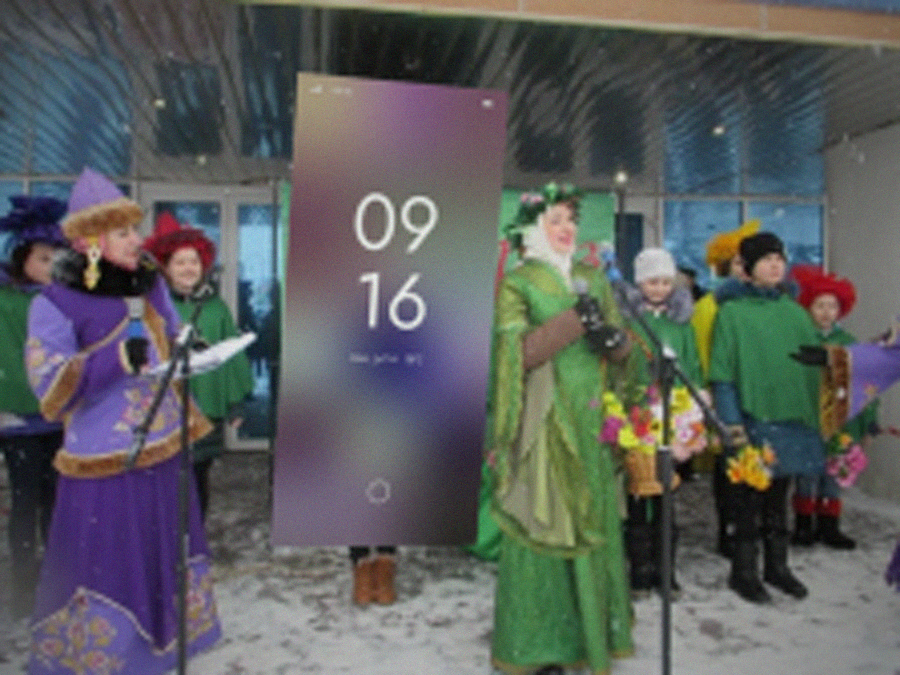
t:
9:16
